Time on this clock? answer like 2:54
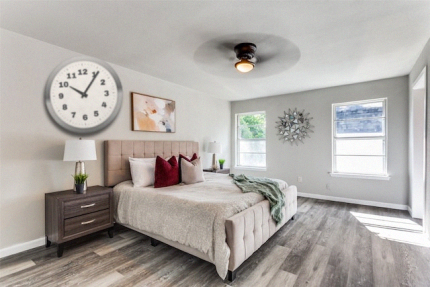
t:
10:06
